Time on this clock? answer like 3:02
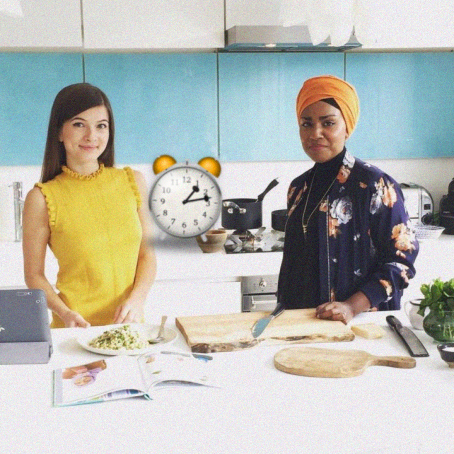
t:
1:13
